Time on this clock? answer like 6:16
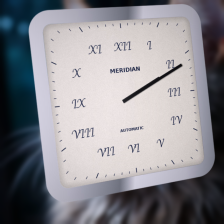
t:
2:11
